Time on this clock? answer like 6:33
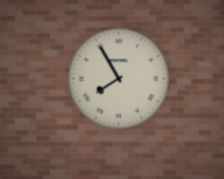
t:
7:55
